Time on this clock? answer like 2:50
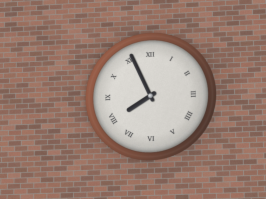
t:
7:56
